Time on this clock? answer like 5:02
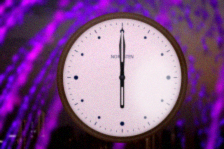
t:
6:00
